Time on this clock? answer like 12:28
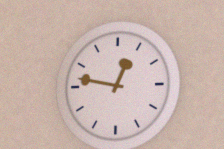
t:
12:47
